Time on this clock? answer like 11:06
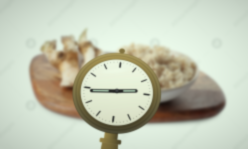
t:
2:44
